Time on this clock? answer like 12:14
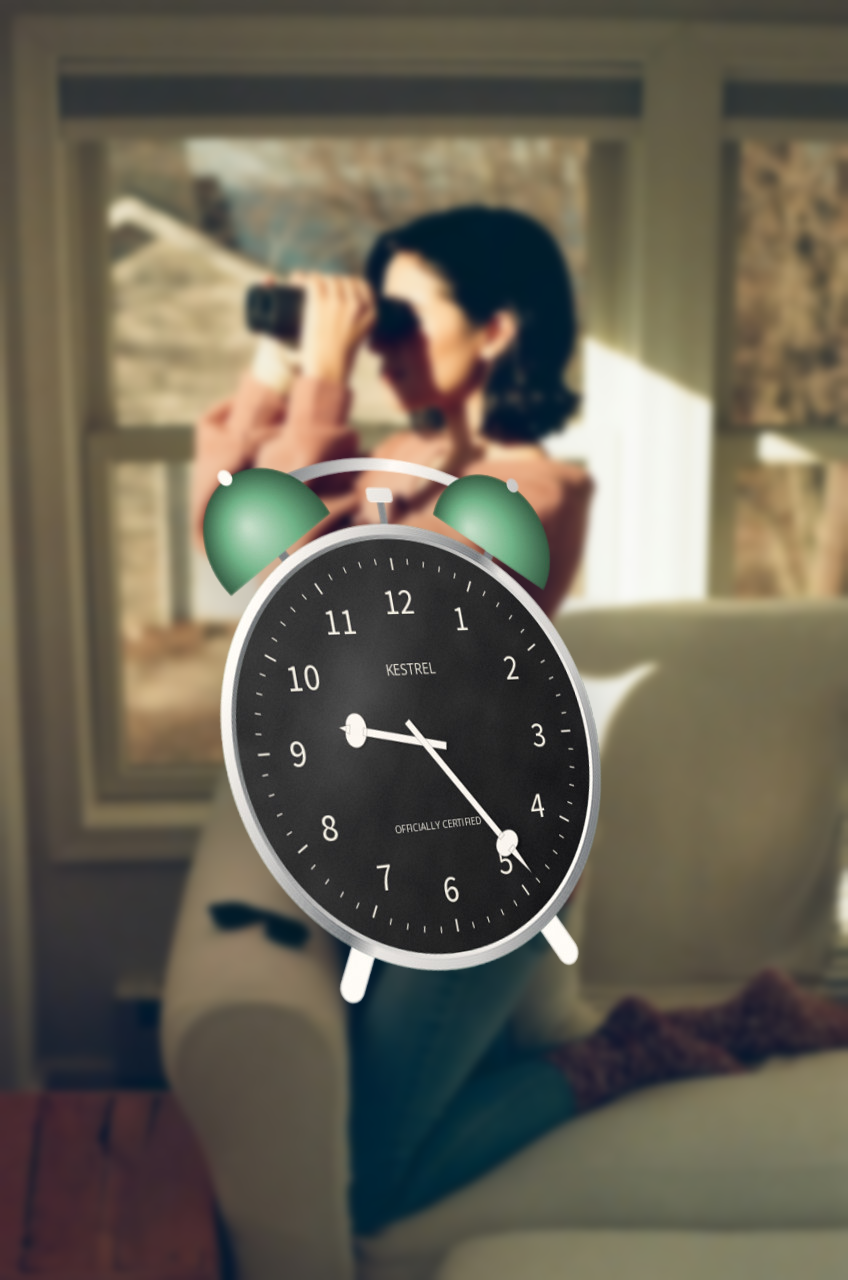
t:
9:24
